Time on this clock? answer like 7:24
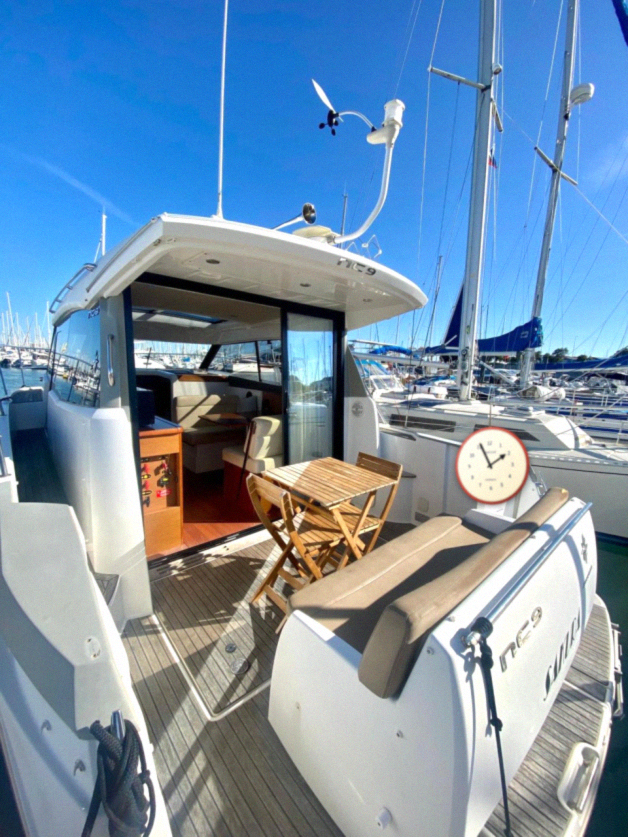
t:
1:56
